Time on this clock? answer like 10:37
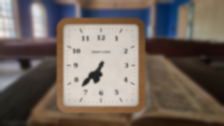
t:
6:37
